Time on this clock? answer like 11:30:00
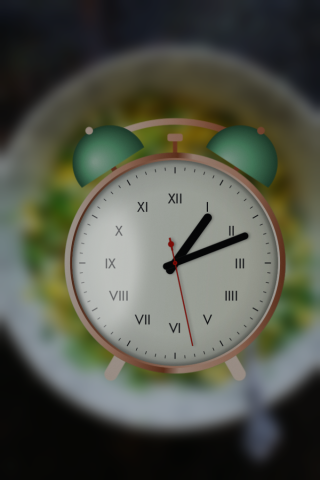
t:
1:11:28
